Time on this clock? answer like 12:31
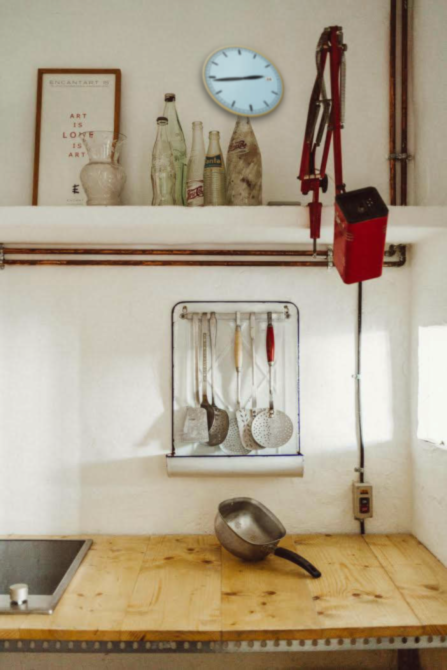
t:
2:44
